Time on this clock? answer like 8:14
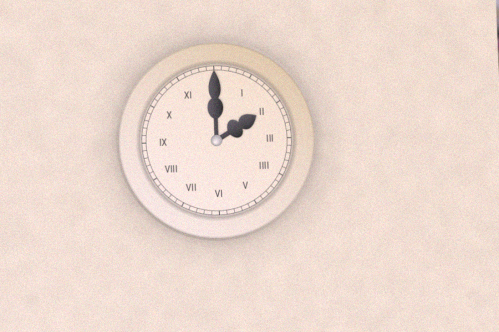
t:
2:00
